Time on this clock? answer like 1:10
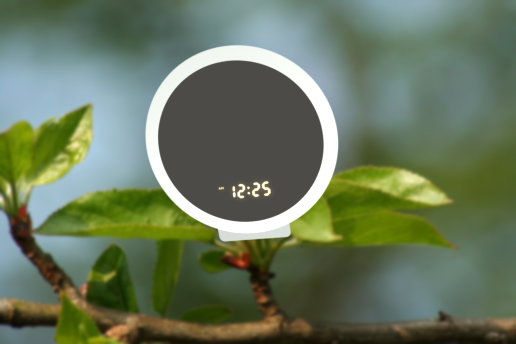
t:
12:25
